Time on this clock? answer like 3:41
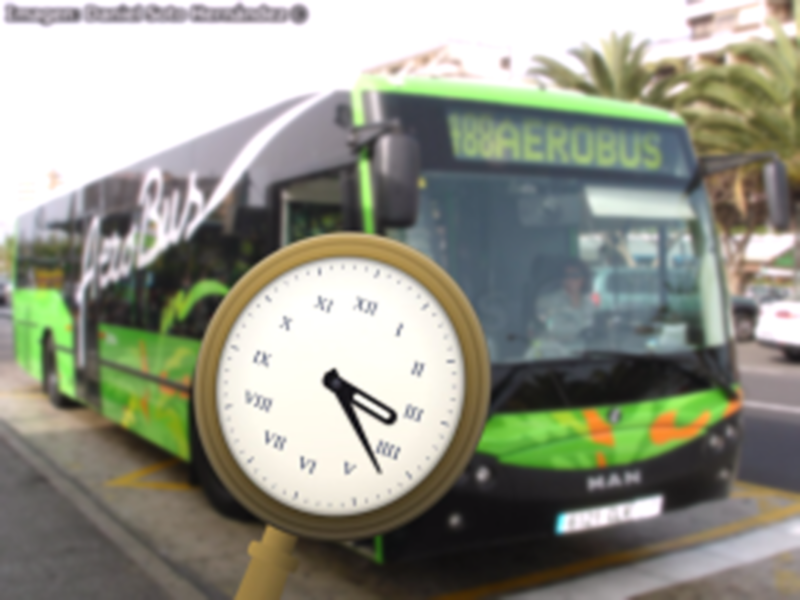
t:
3:22
